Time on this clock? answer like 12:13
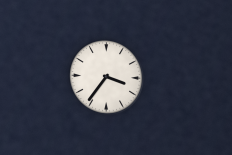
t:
3:36
